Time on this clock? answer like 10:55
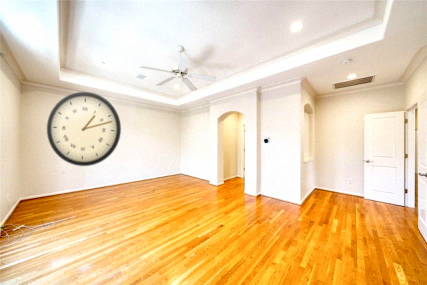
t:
1:12
